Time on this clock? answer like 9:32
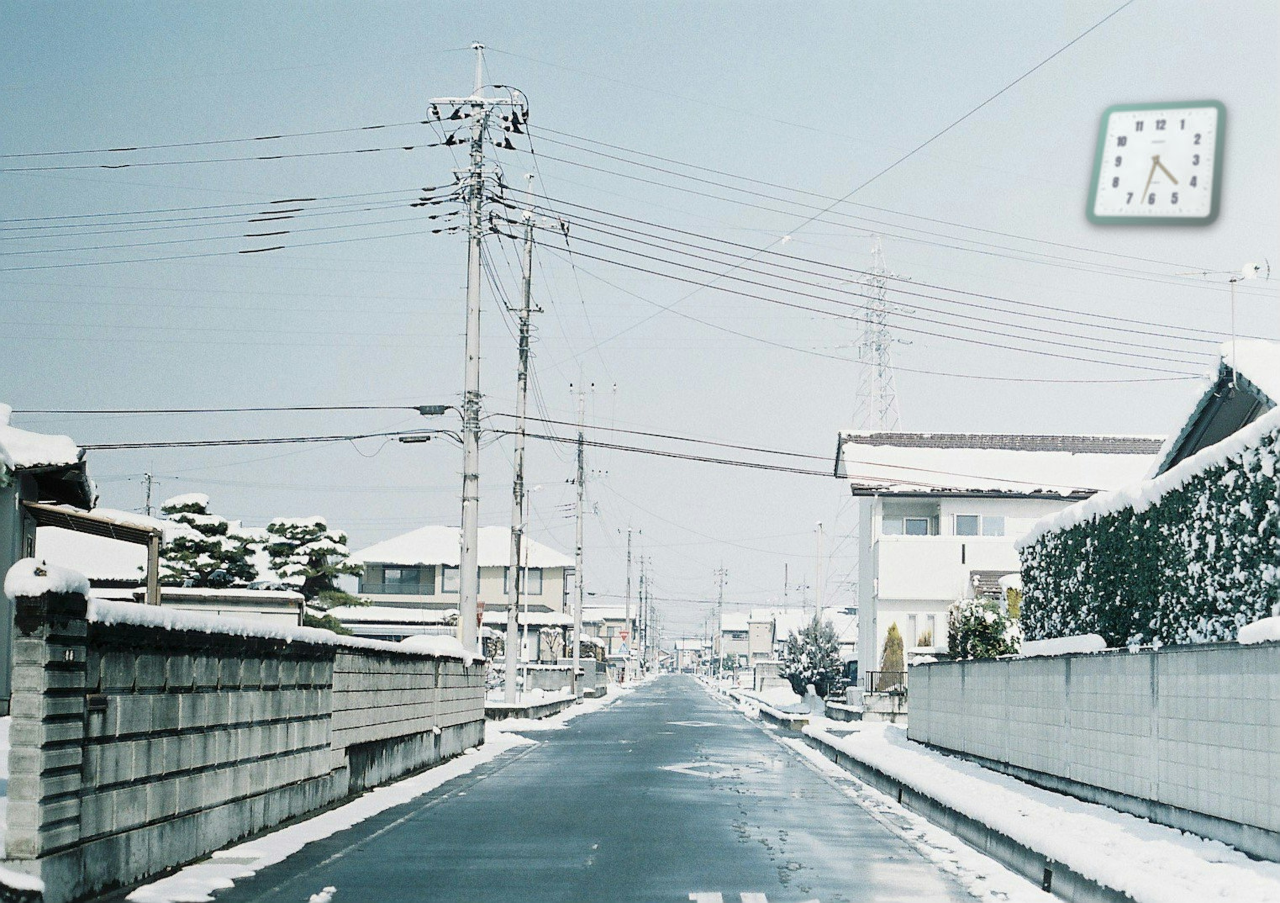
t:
4:32
